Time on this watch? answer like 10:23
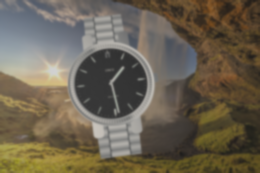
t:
1:29
